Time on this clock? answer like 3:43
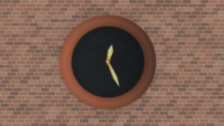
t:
12:26
